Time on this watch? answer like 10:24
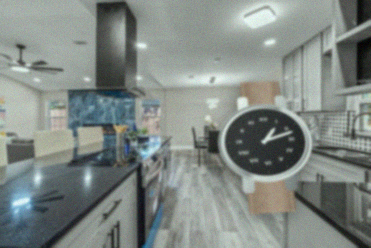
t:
1:12
